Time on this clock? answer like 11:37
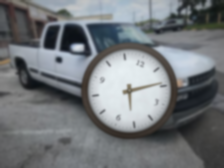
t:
5:09
